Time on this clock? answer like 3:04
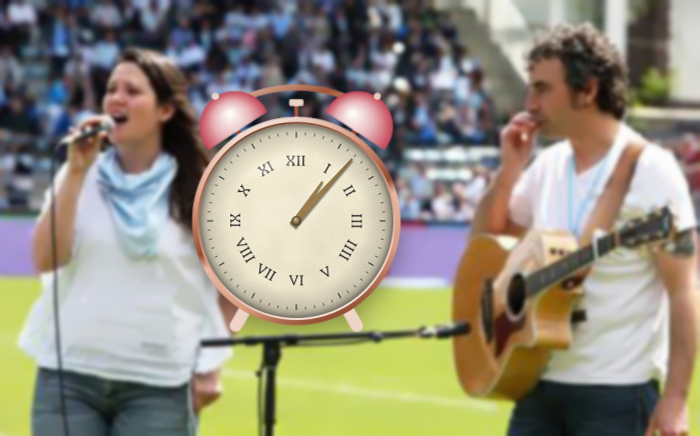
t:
1:07
